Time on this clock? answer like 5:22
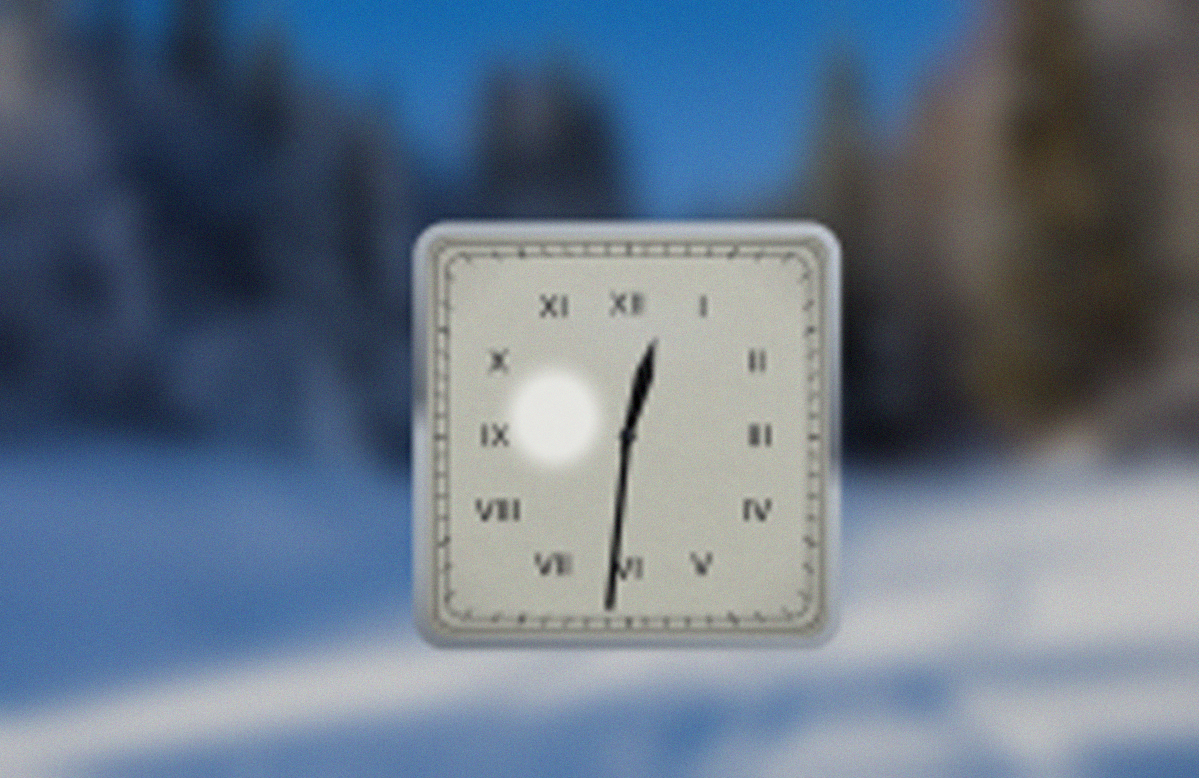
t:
12:31
